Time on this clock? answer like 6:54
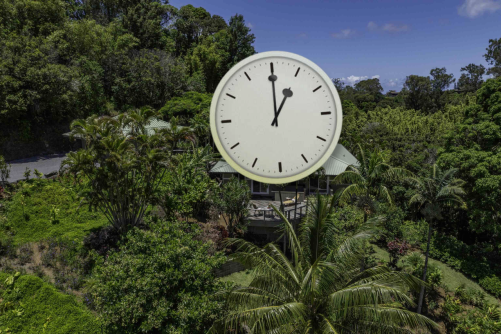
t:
1:00
